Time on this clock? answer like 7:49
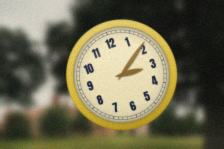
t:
3:09
